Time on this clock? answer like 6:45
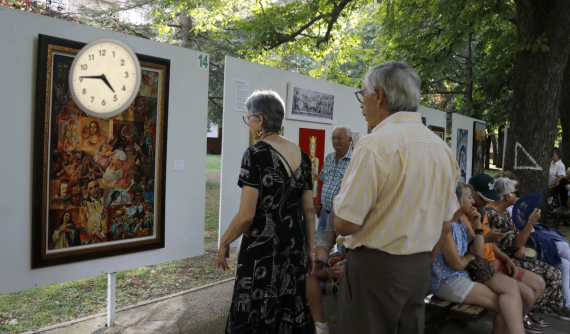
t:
4:46
